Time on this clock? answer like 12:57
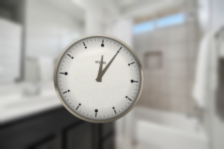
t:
12:05
